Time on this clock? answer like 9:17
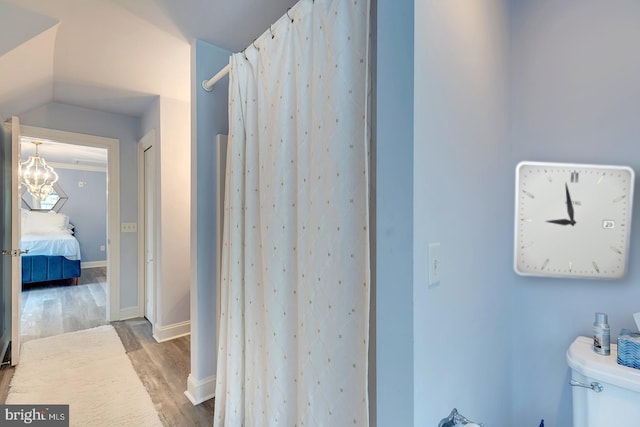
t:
8:58
